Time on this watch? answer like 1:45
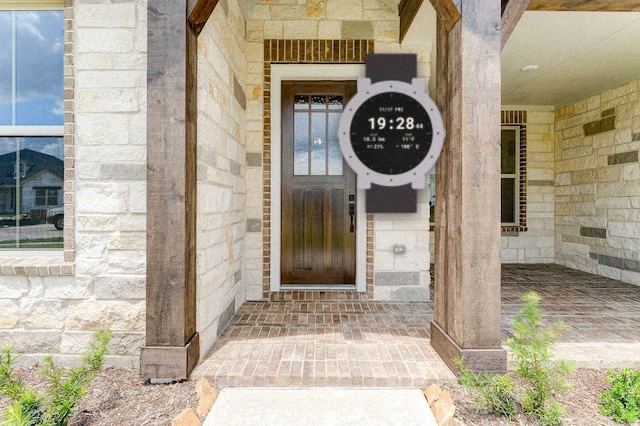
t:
19:28
